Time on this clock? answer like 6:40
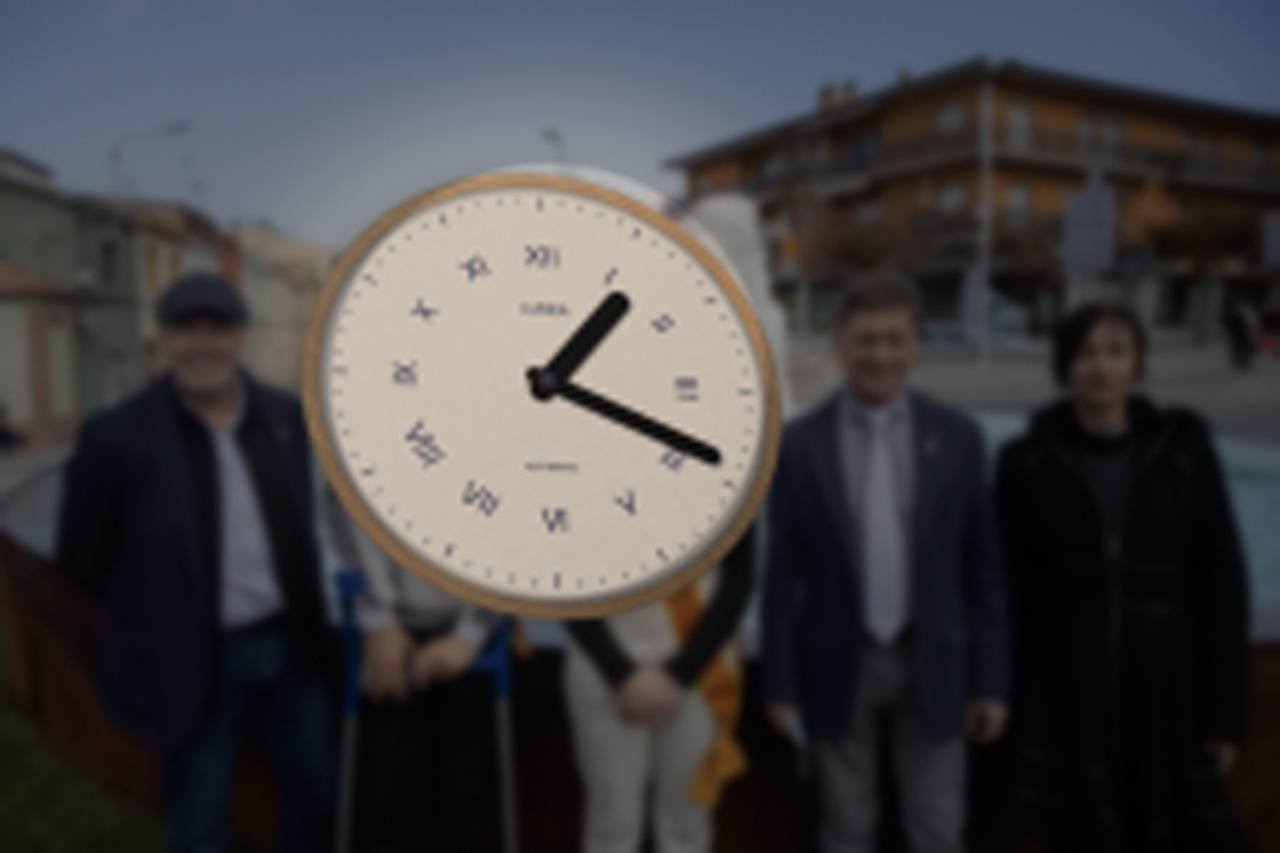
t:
1:19
